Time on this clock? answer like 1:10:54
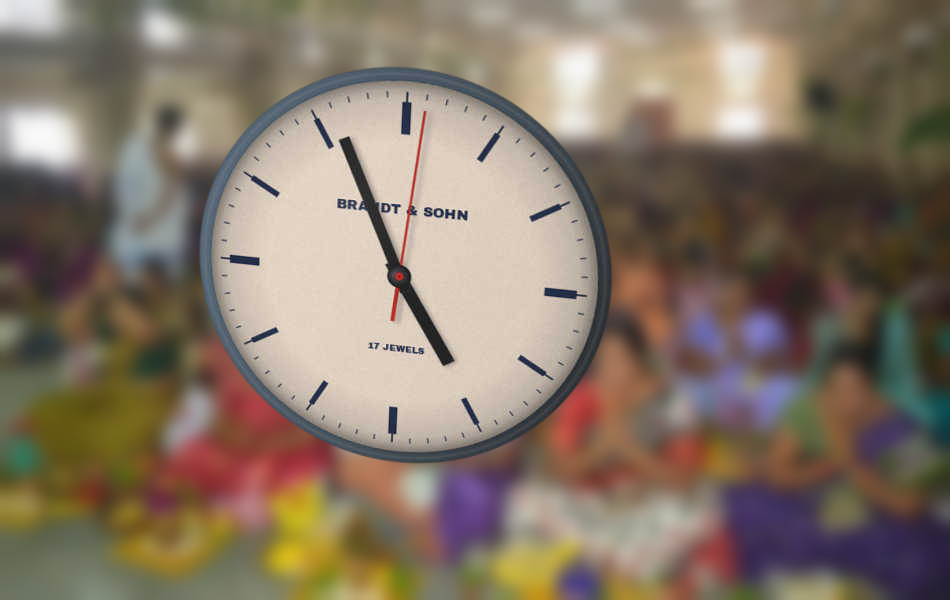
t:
4:56:01
